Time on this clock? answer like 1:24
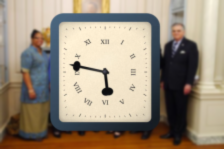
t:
5:47
